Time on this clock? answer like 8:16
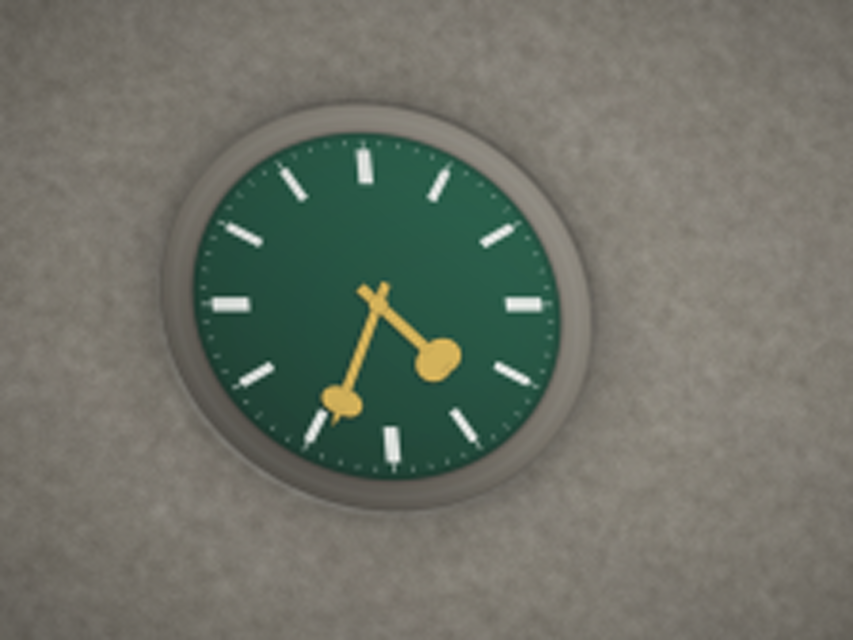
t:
4:34
